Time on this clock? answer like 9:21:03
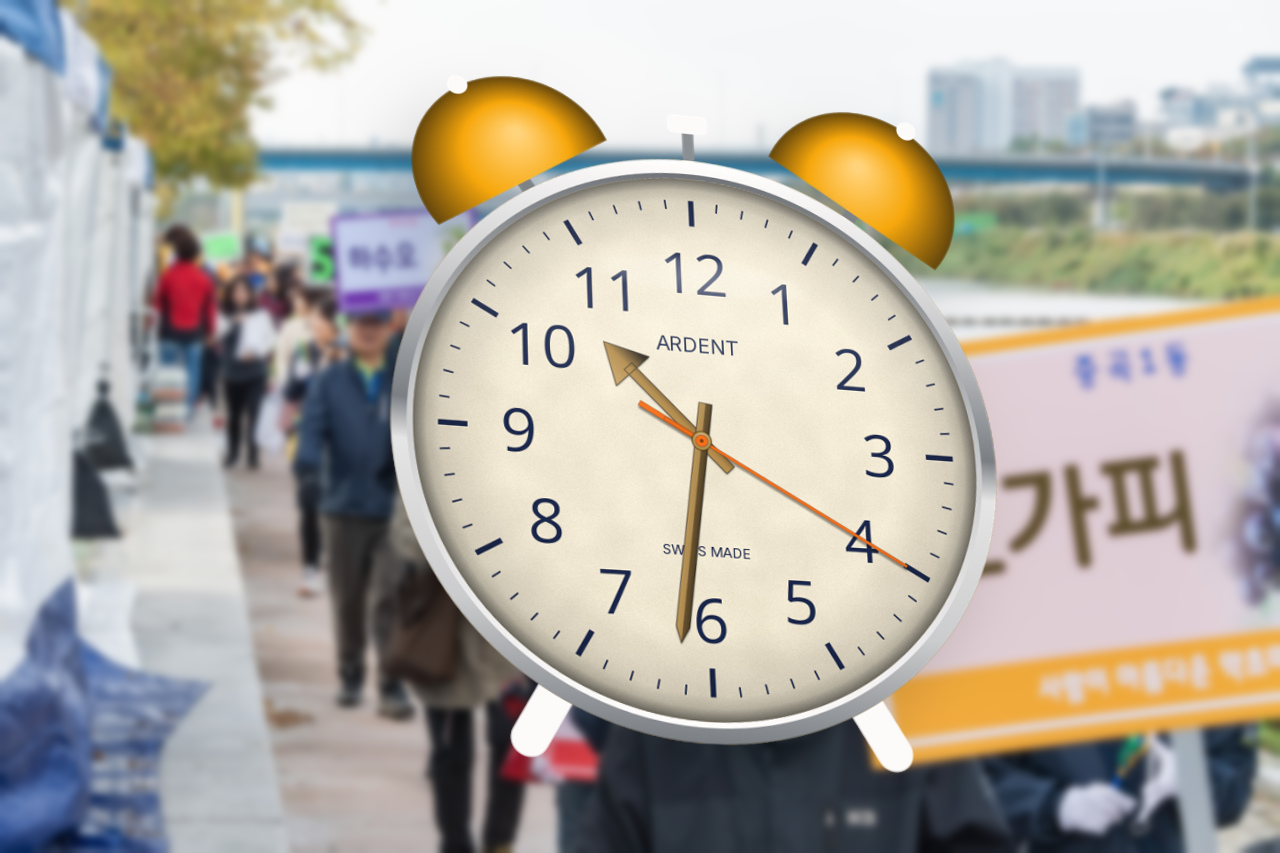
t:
10:31:20
